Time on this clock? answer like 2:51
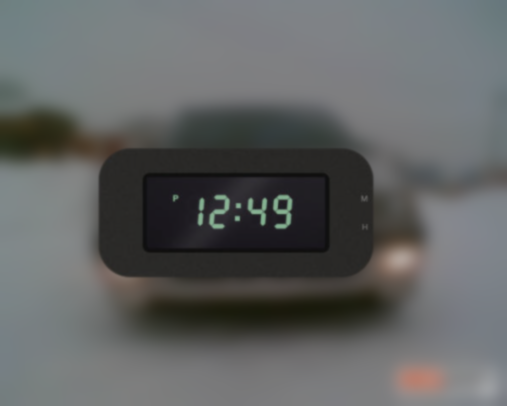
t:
12:49
